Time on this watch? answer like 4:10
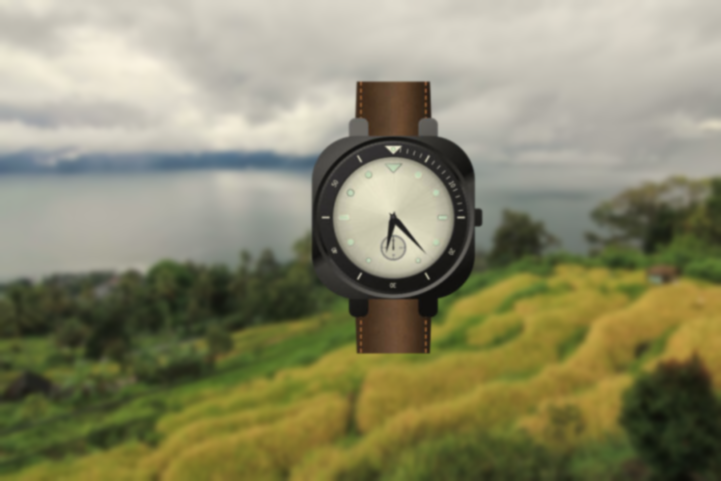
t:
6:23
